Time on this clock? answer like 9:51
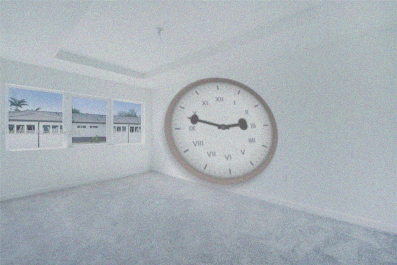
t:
2:48
